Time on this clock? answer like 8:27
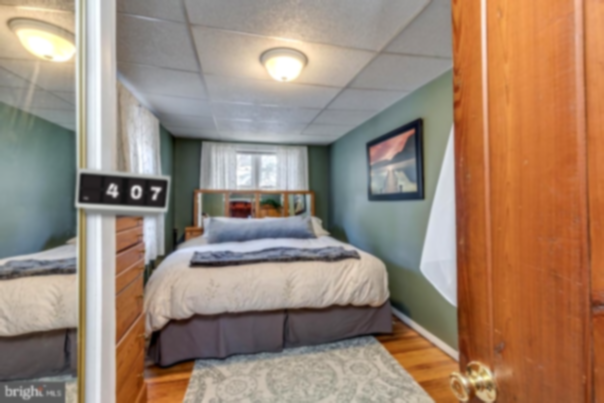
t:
4:07
